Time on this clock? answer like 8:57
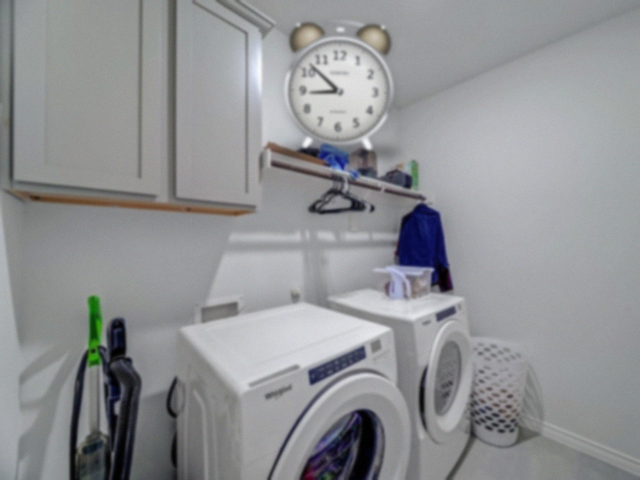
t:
8:52
